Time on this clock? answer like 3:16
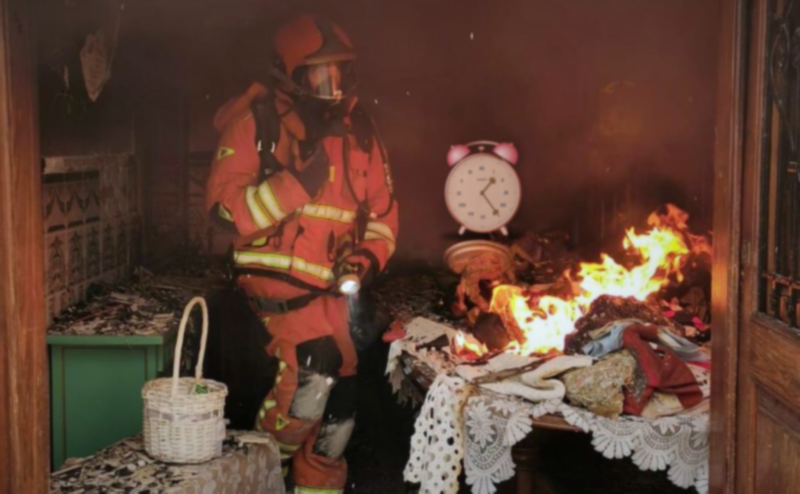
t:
1:24
